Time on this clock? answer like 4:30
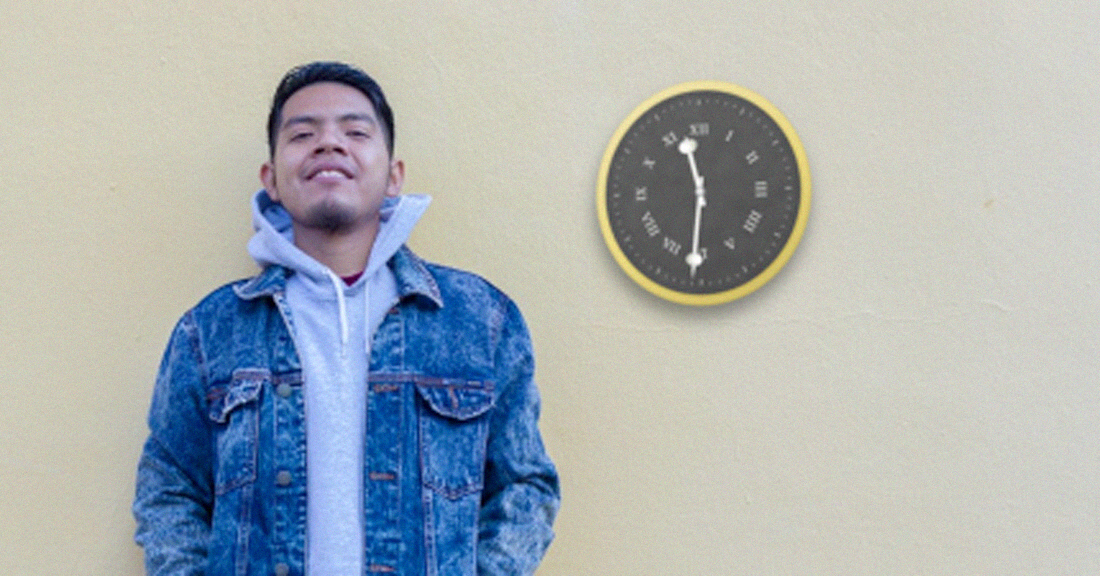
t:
11:31
